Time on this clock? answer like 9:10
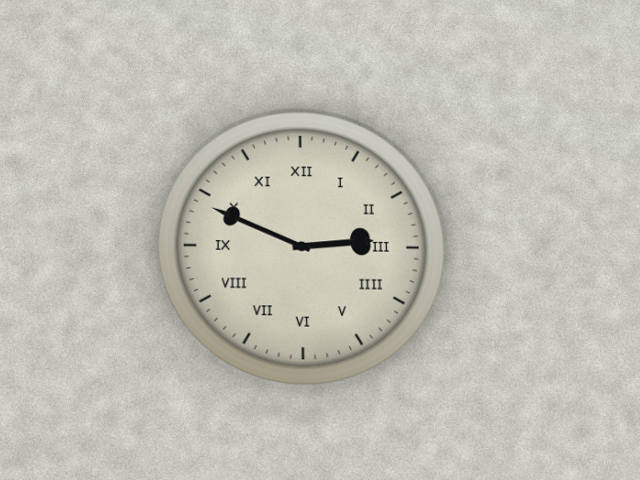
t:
2:49
